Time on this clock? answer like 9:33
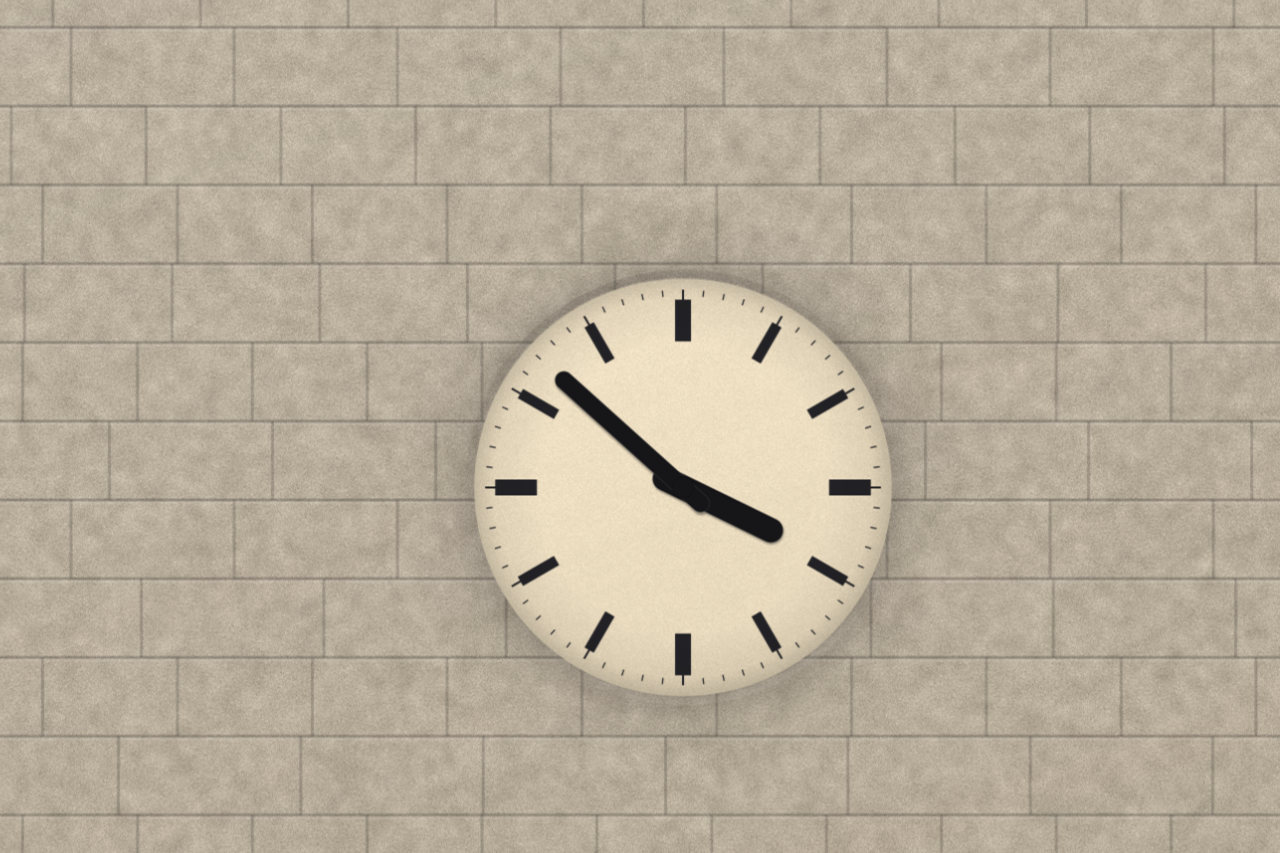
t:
3:52
